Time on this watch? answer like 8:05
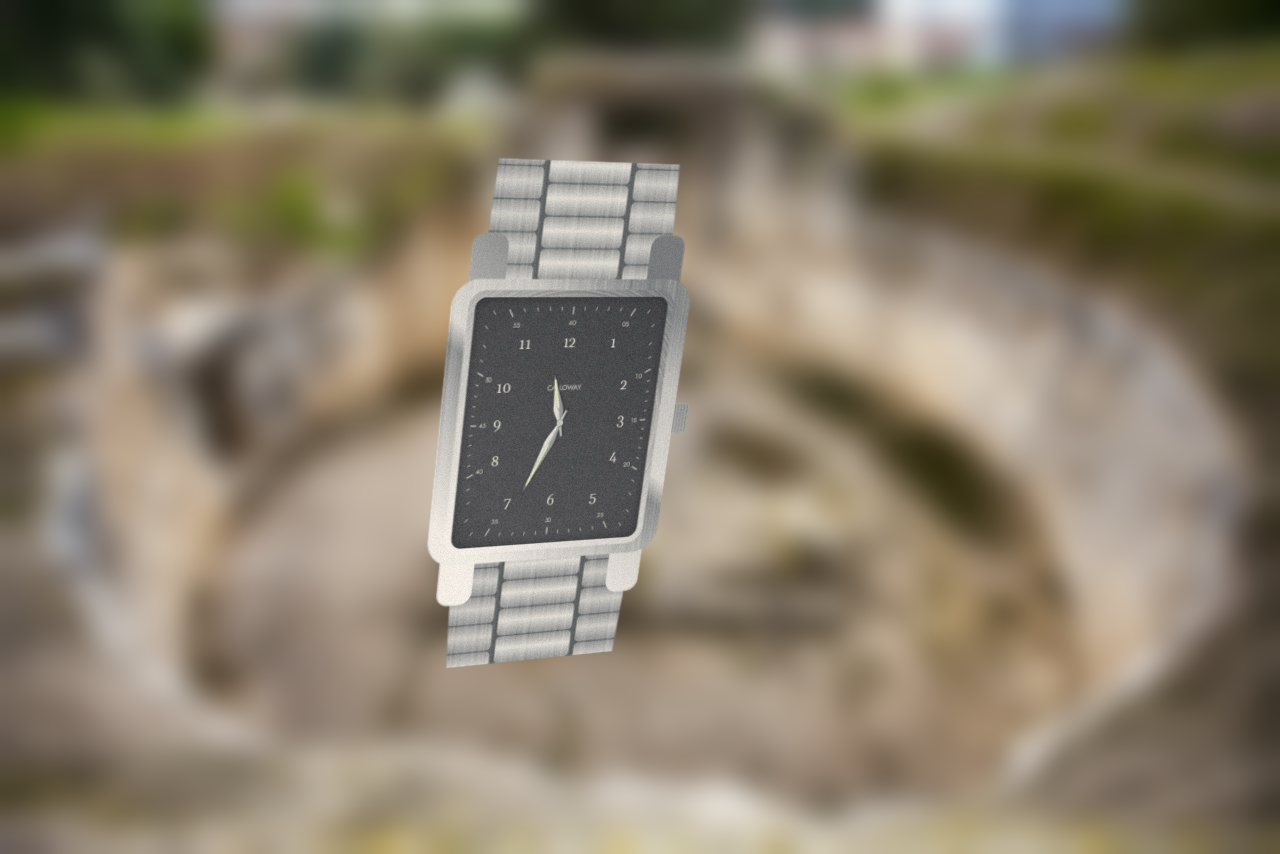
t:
11:34
